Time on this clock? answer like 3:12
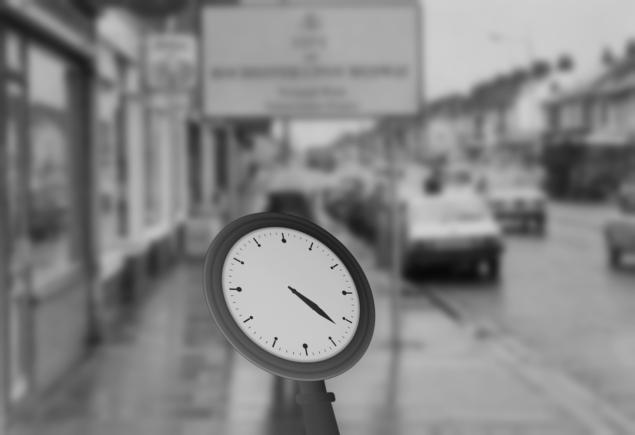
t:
4:22
